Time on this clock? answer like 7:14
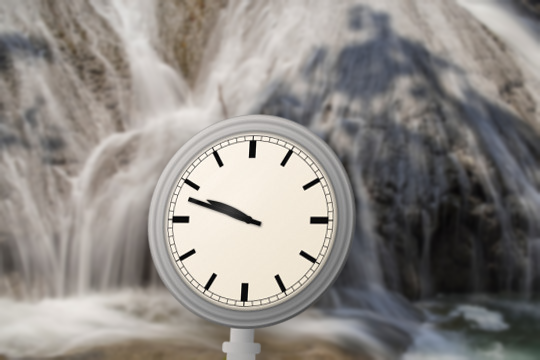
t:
9:48
